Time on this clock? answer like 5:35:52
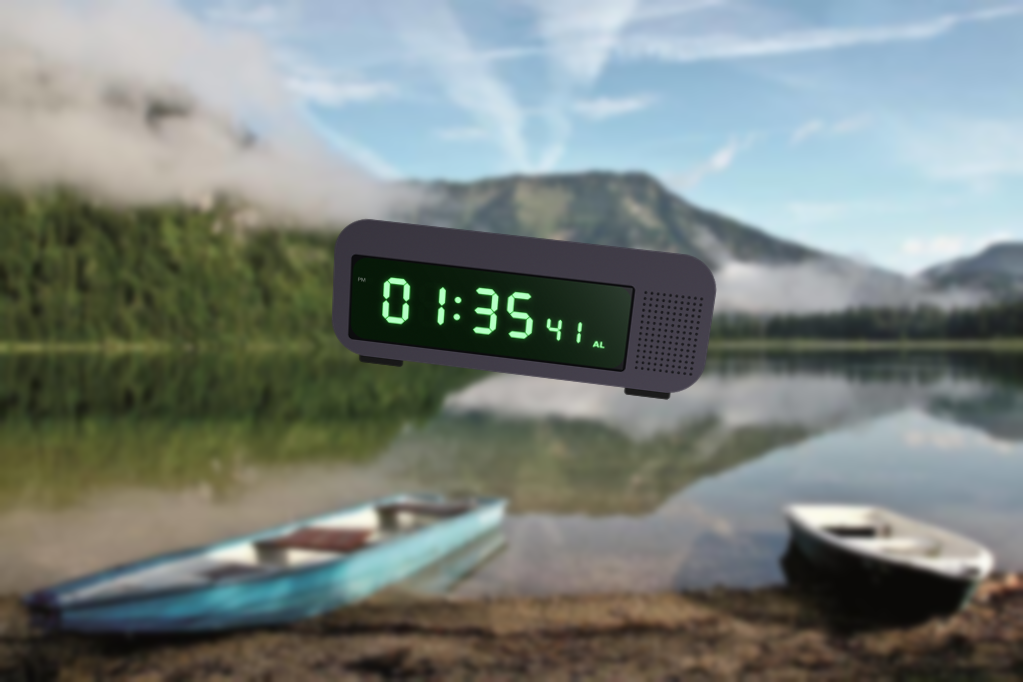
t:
1:35:41
